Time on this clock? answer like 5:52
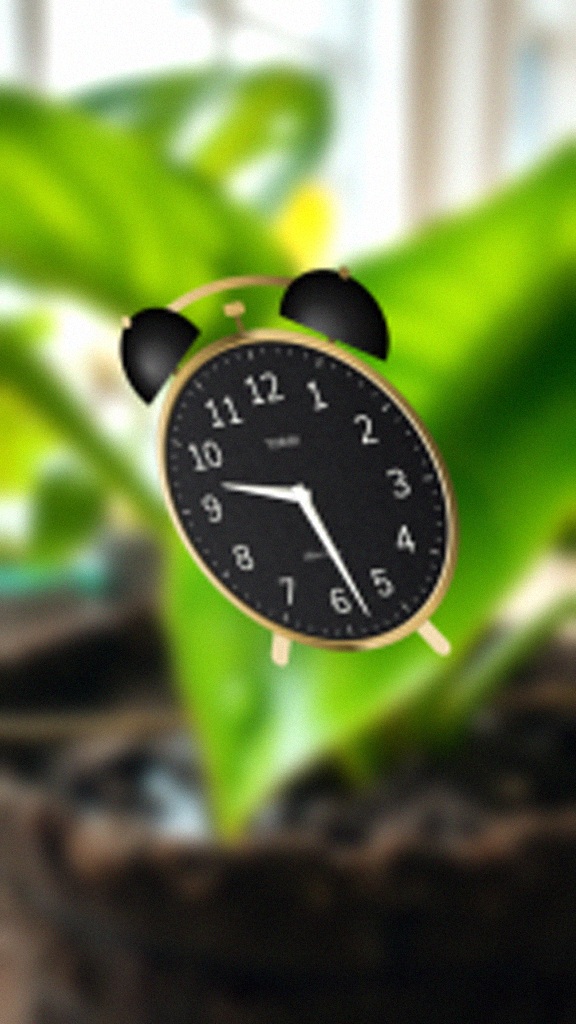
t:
9:28
